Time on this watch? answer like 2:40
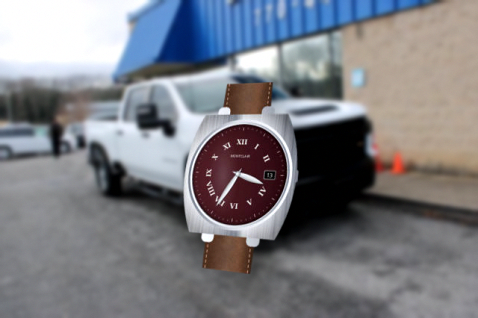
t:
3:35
